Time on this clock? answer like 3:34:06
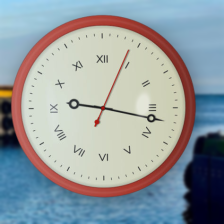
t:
9:17:04
